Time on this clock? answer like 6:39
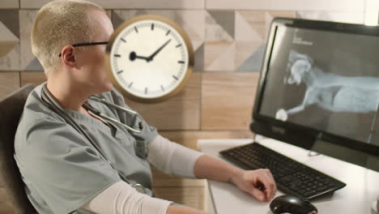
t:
9:07
